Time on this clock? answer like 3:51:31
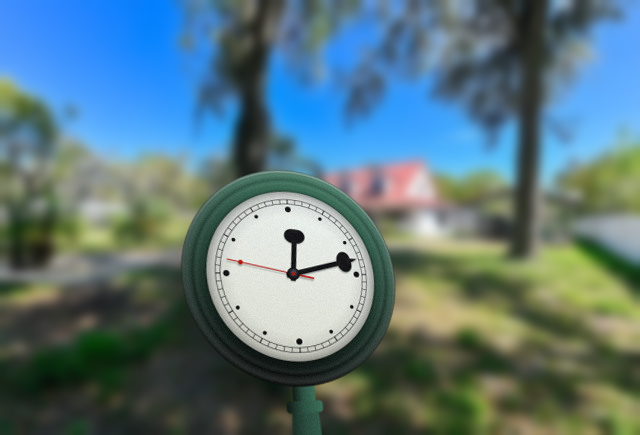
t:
12:12:47
